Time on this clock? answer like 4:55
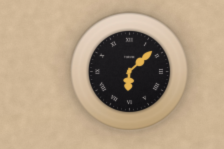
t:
6:08
